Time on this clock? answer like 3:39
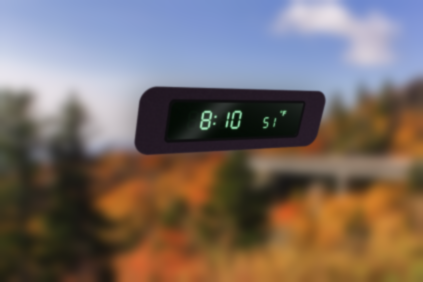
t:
8:10
